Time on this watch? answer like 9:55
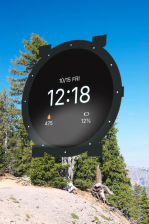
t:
12:18
